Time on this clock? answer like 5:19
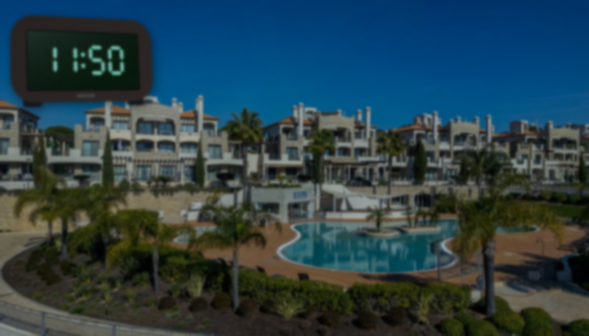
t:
11:50
